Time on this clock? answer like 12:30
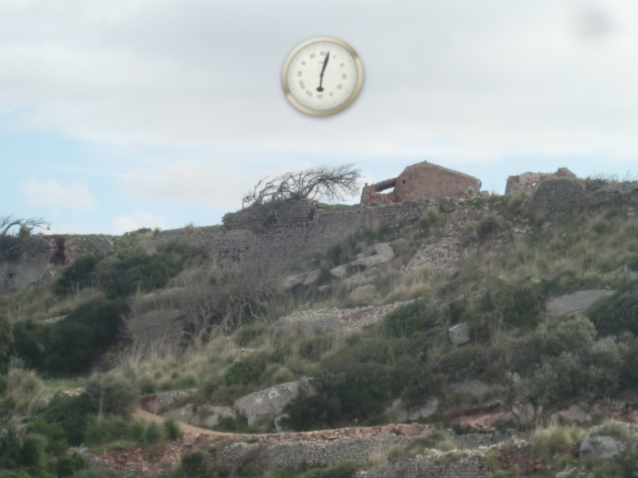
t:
6:02
